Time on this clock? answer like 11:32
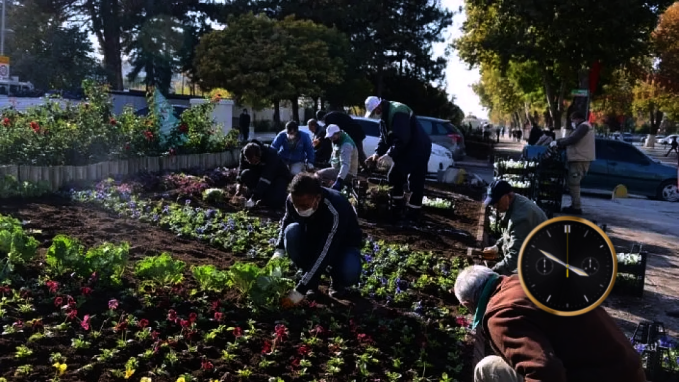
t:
3:50
